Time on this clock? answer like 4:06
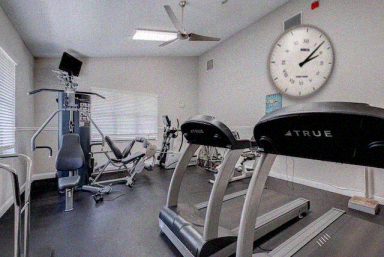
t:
2:07
